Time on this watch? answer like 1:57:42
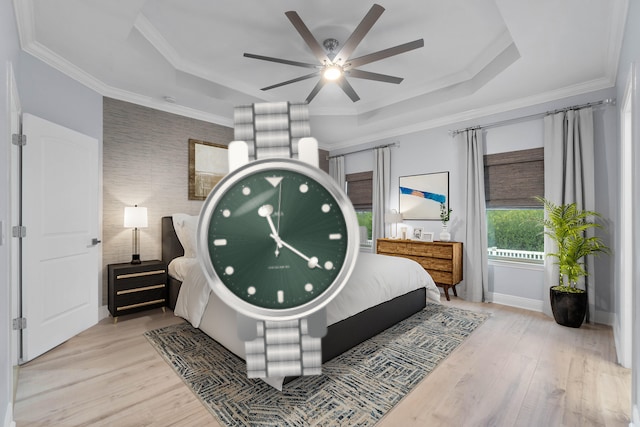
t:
11:21:01
